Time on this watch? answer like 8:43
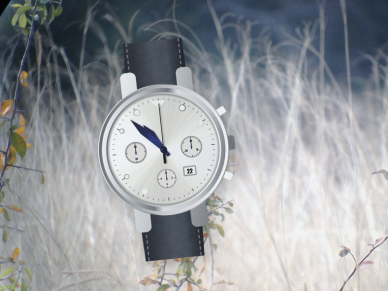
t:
10:53
